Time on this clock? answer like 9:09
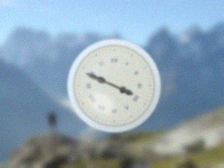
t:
3:49
